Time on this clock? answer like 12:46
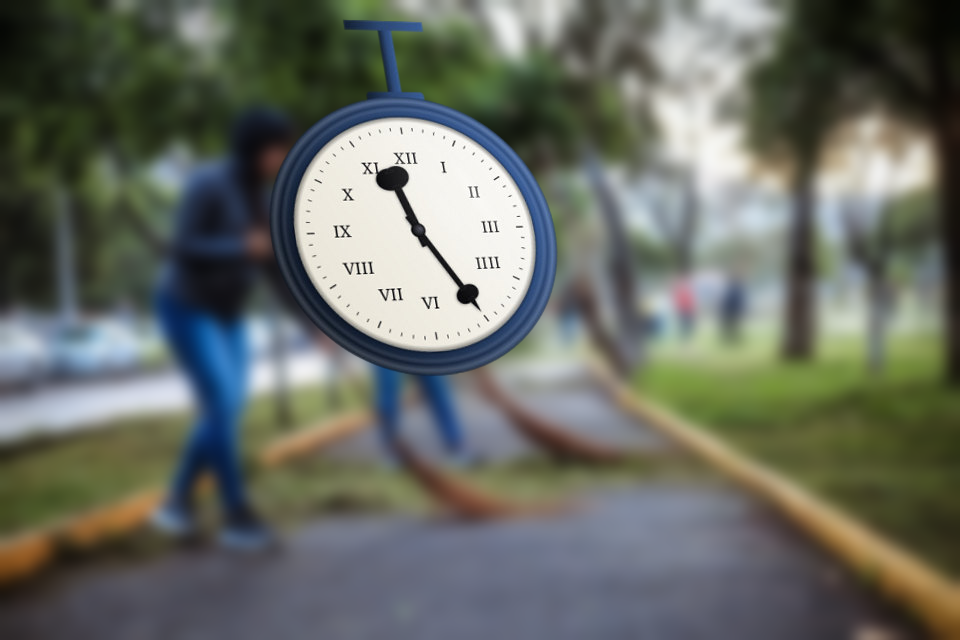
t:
11:25
